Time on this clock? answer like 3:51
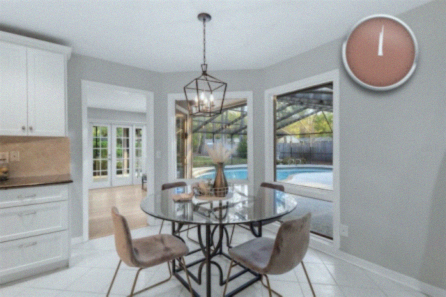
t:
12:01
